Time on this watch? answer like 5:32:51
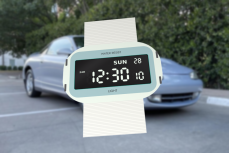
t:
12:30:10
